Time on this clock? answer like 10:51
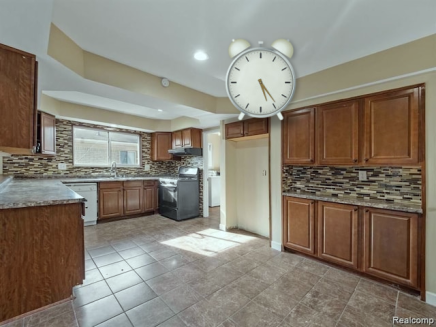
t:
5:24
